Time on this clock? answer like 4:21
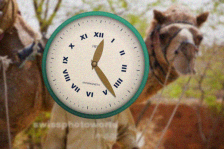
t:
12:23
